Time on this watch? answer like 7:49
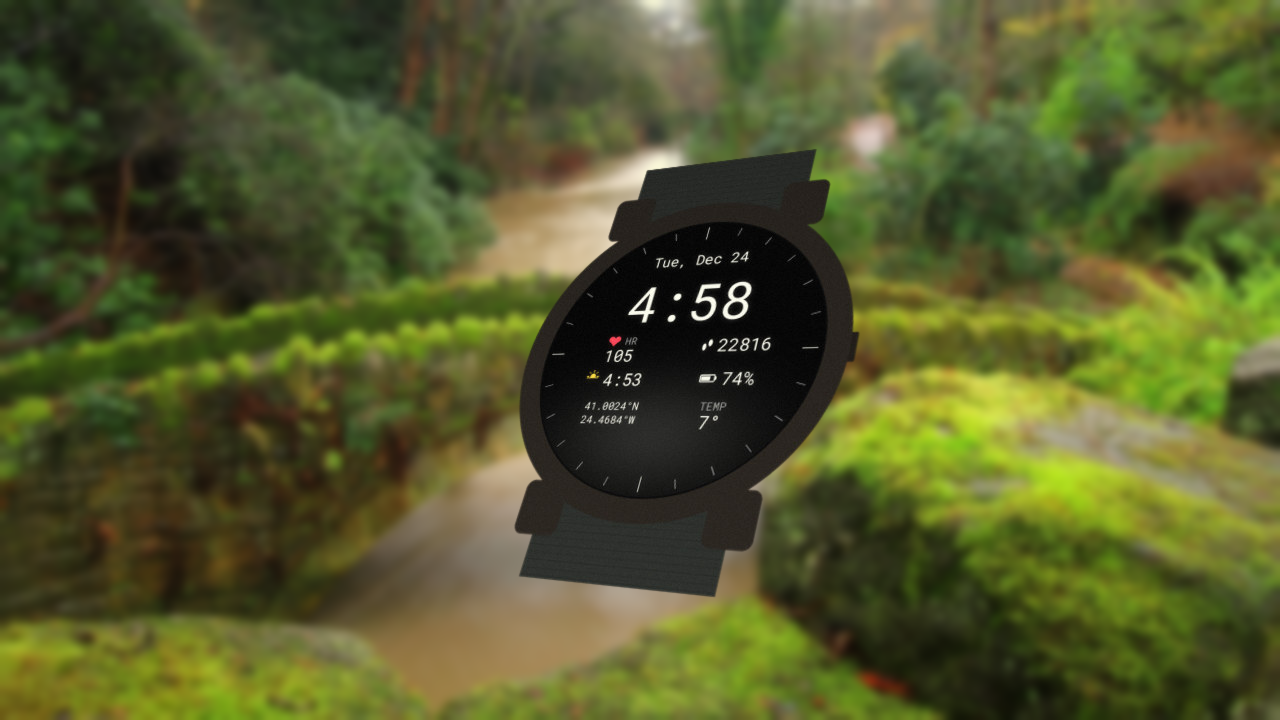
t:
4:58
